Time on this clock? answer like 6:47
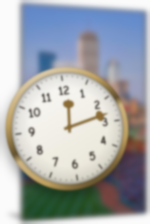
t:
12:13
